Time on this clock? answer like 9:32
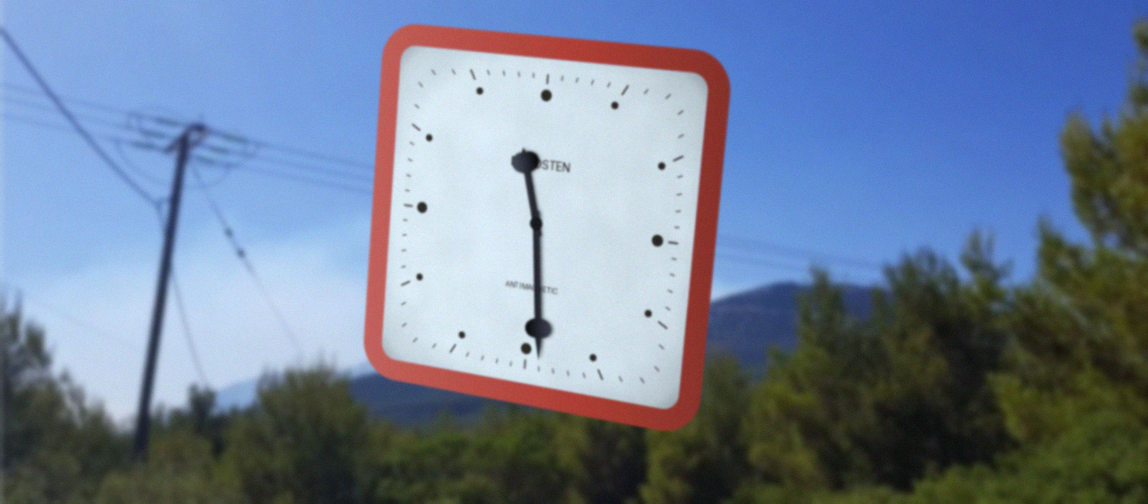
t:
11:29
